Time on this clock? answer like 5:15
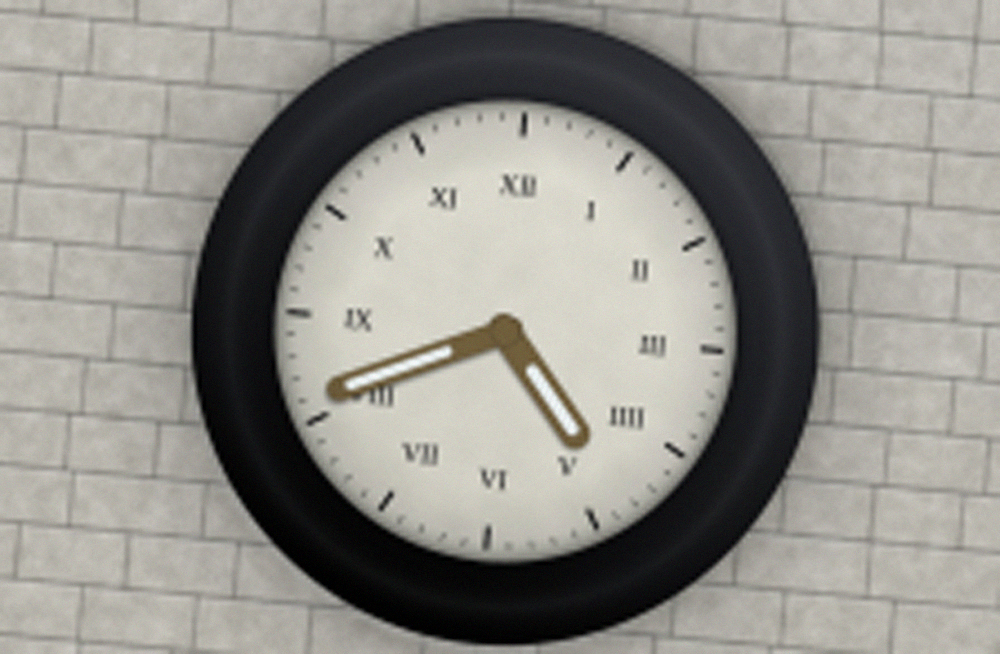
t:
4:41
